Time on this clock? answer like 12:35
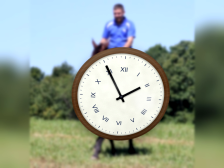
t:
1:55
